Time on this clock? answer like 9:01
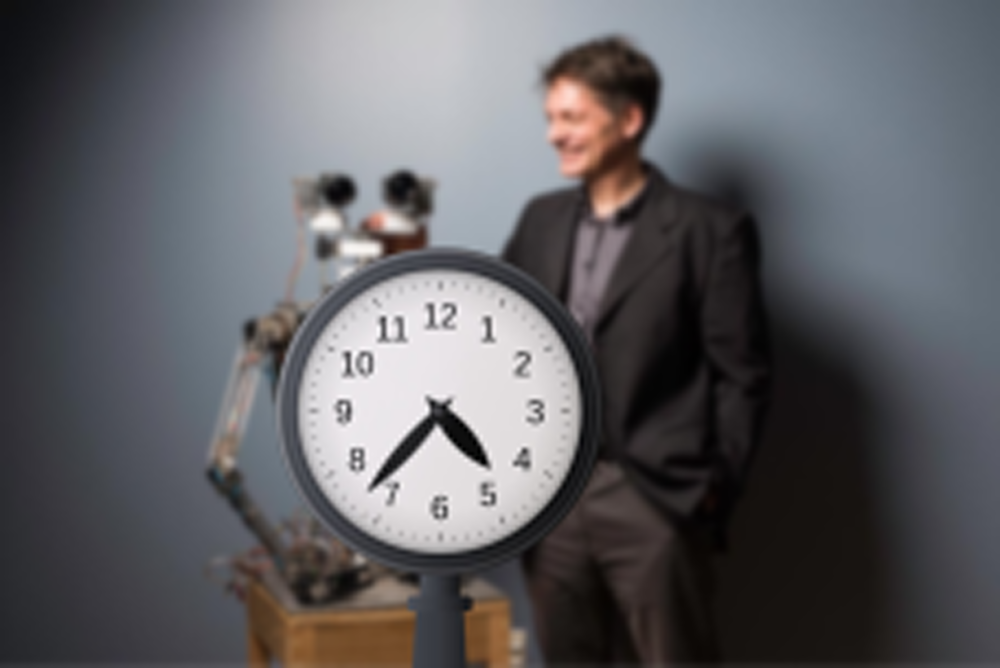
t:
4:37
